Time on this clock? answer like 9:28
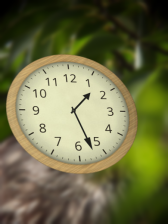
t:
1:27
